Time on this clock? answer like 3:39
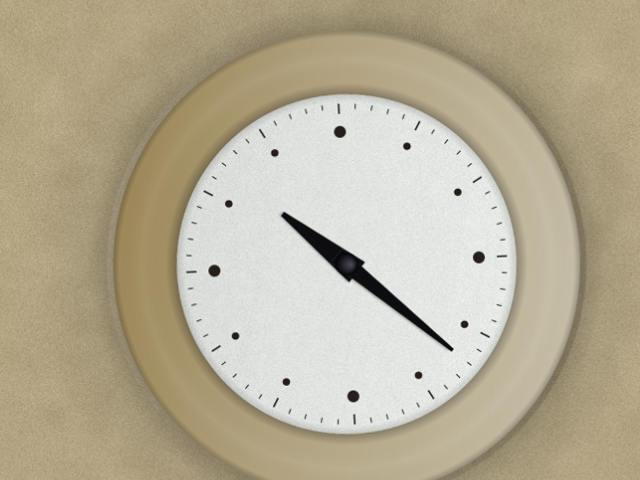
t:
10:22
